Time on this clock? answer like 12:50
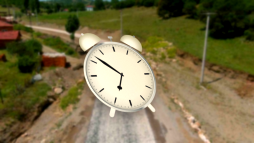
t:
6:52
